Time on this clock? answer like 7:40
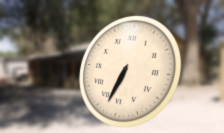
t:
6:33
